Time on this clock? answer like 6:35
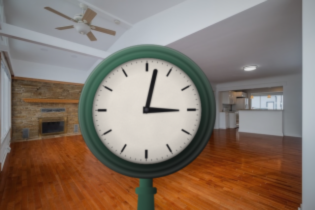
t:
3:02
